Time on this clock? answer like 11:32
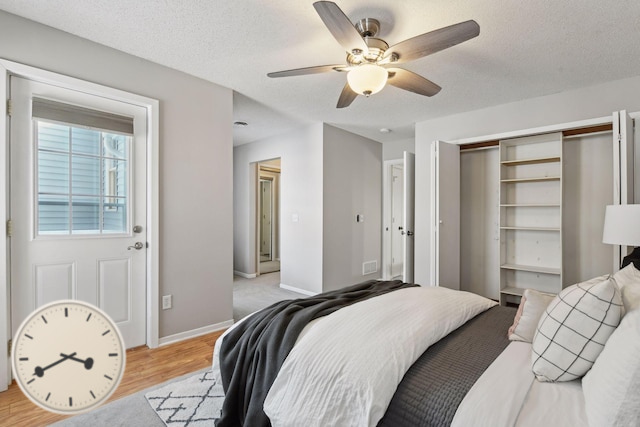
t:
3:41
